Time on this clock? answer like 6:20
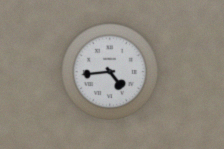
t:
4:44
